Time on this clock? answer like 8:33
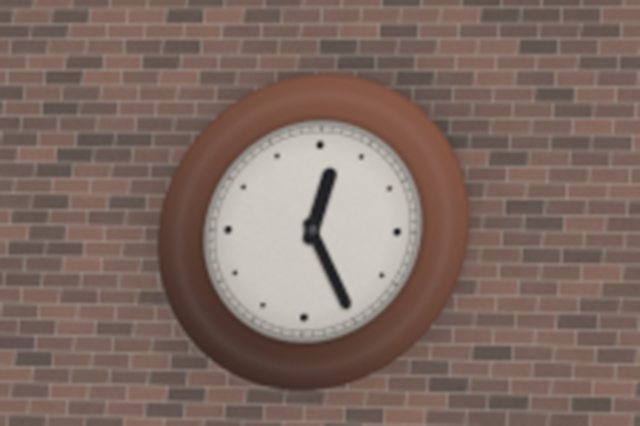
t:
12:25
